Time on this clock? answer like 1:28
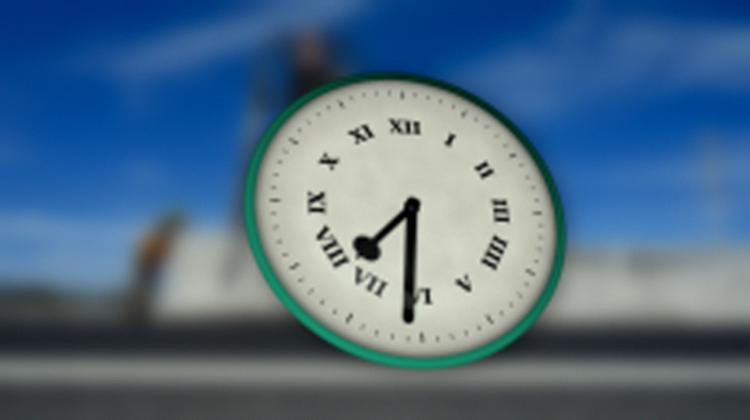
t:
7:31
